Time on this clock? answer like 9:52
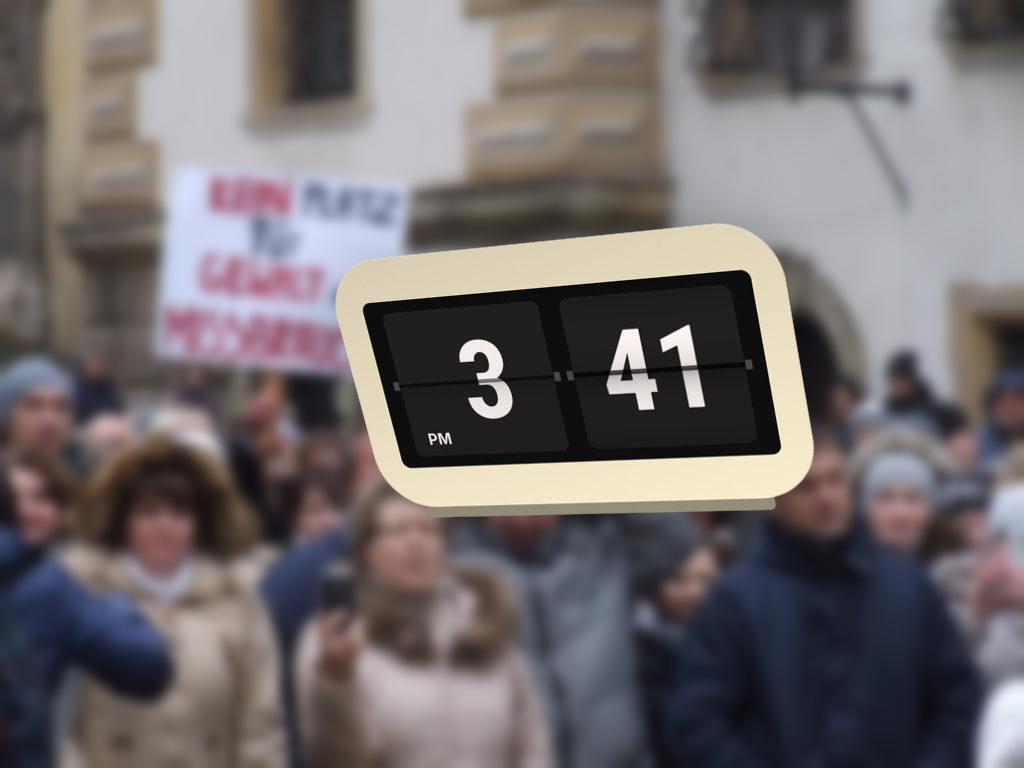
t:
3:41
